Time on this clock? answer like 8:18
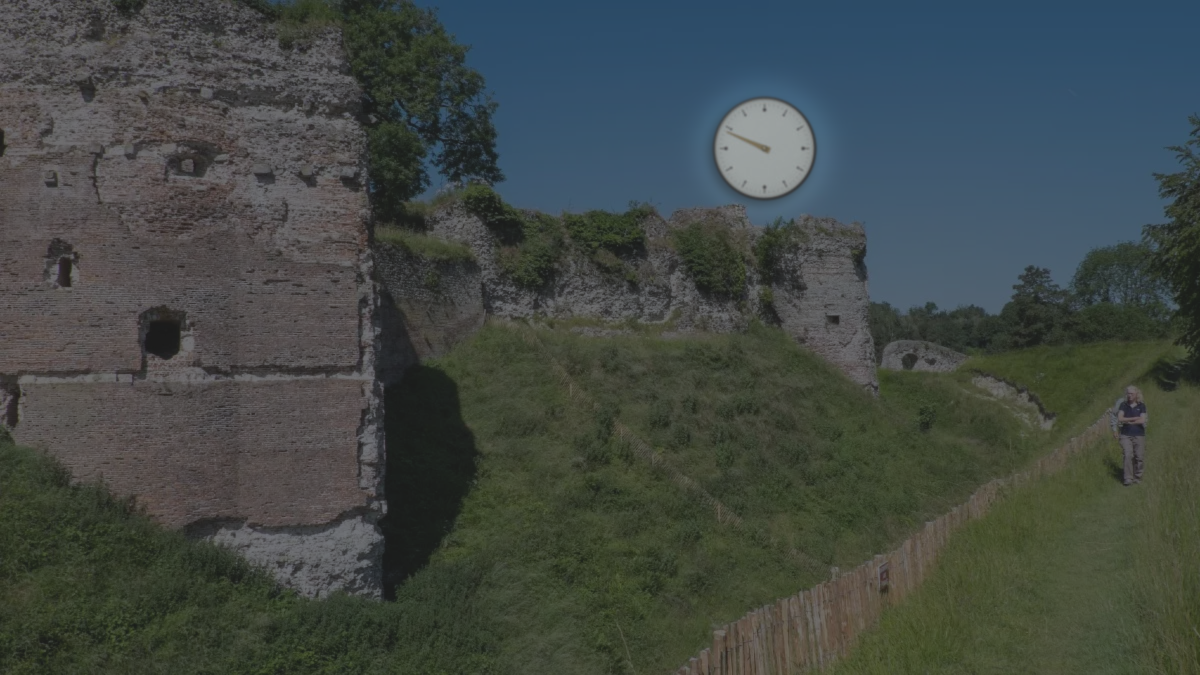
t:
9:49
